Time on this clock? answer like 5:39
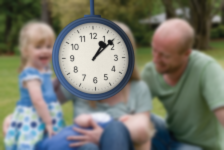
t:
1:08
